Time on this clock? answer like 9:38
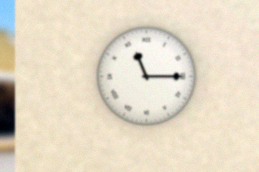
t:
11:15
